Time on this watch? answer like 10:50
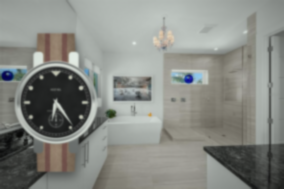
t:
6:24
